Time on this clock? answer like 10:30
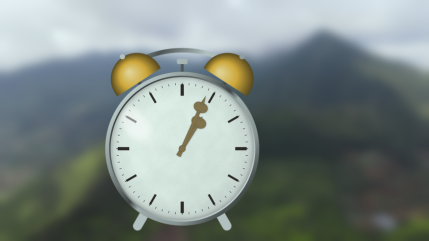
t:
1:04
